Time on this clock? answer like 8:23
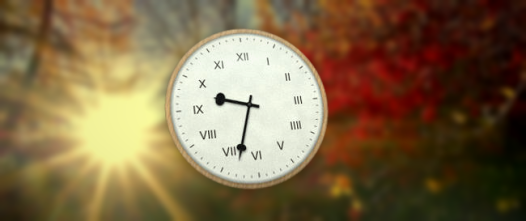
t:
9:33
